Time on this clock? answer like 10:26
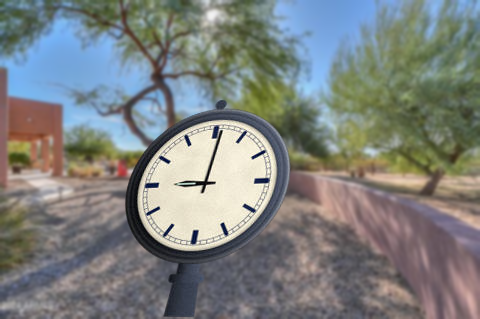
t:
9:01
